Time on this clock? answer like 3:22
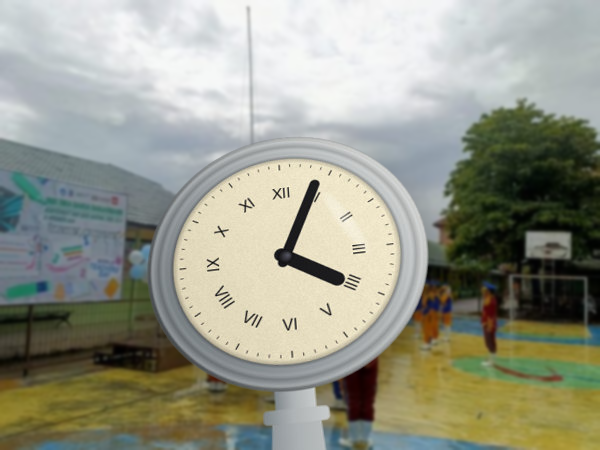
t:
4:04
